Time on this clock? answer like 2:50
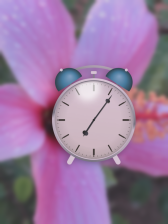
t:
7:06
